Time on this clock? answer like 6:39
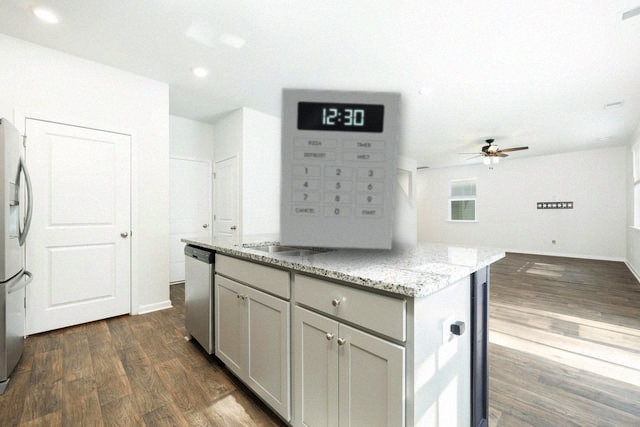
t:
12:30
